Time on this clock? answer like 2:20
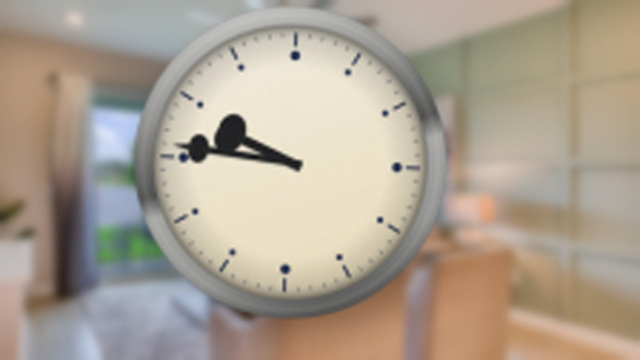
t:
9:46
